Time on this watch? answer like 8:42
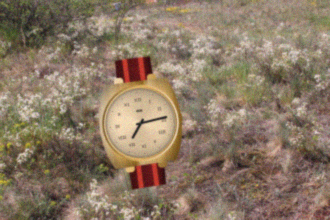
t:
7:14
